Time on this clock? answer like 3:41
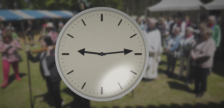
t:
9:14
